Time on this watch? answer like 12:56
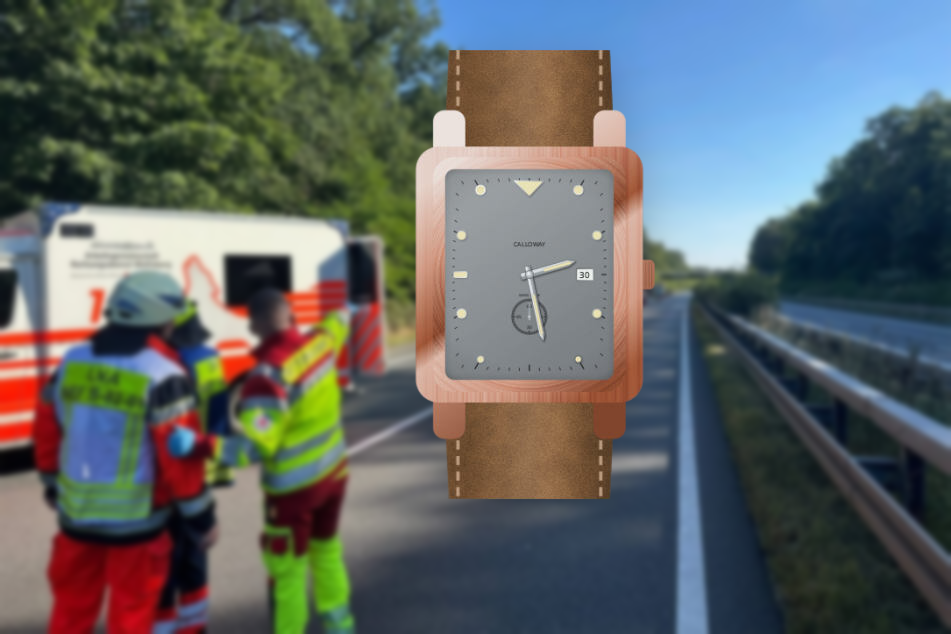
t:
2:28
